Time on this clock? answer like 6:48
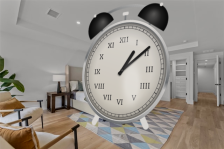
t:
1:09
